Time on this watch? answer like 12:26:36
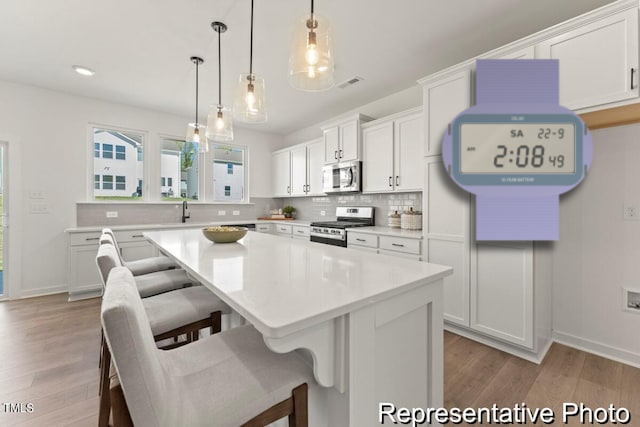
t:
2:08:49
